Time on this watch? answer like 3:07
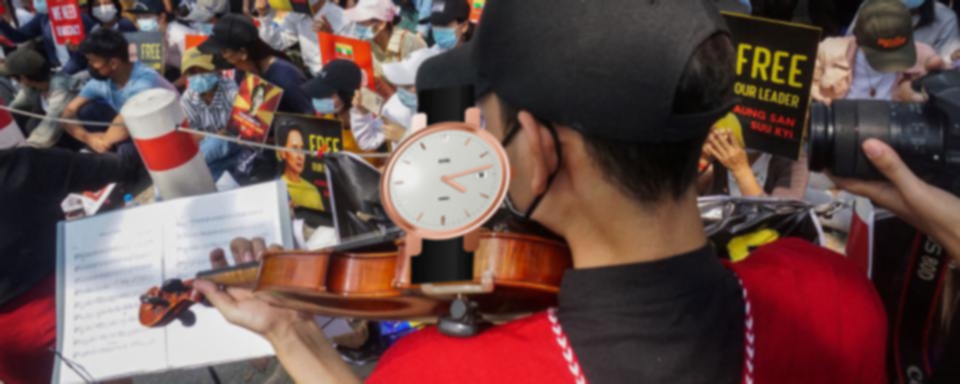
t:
4:13
